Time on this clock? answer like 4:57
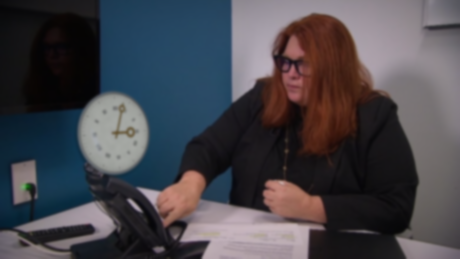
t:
3:03
